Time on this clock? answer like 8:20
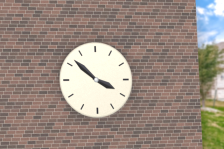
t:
3:52
